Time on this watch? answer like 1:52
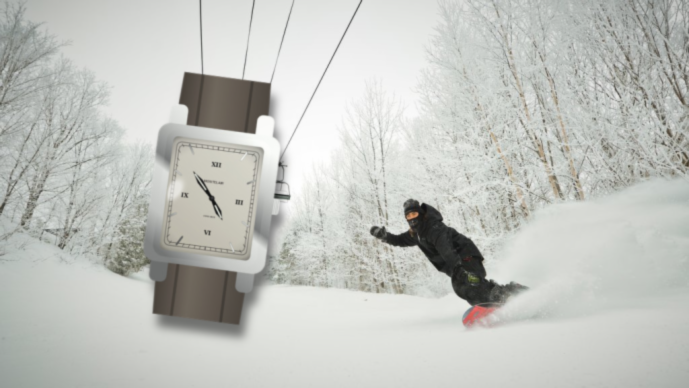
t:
4:53
